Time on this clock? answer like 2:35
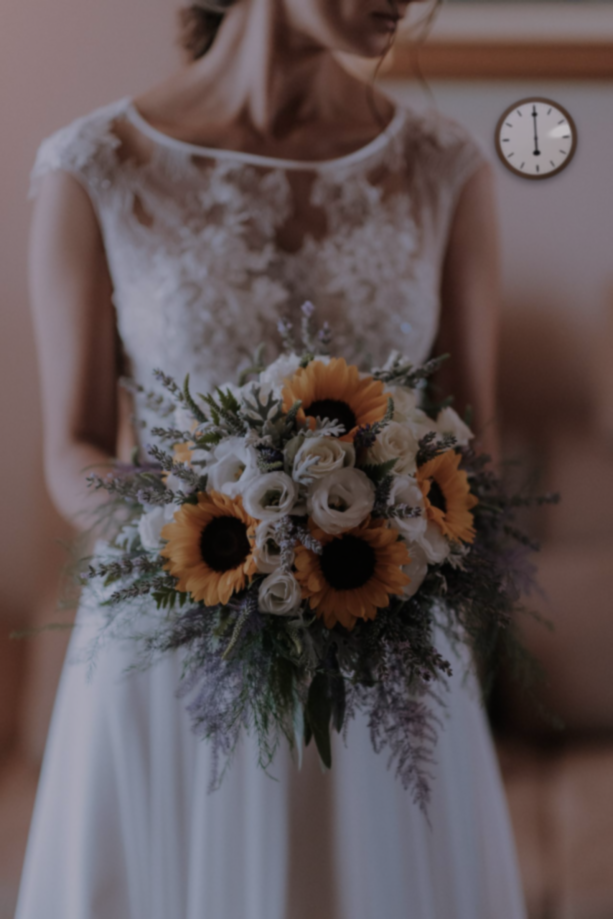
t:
6:00
